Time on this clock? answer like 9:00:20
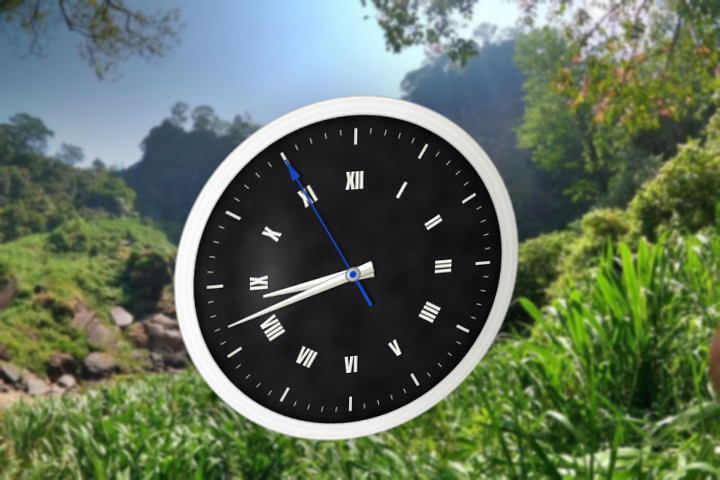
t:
8:41:55
